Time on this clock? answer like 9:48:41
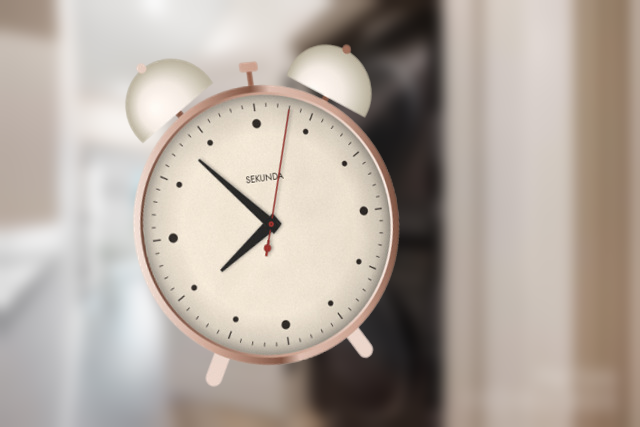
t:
7:53:03
